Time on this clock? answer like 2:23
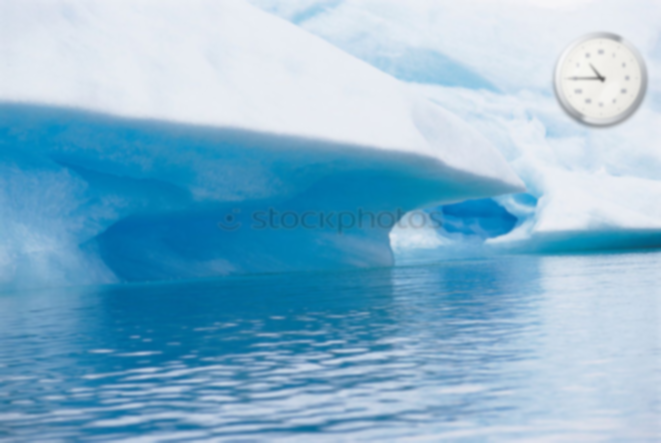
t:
10:45
